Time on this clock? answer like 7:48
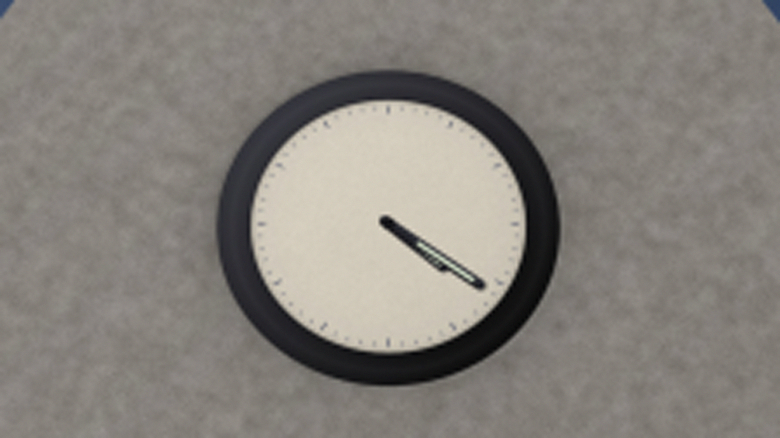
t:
4:21
